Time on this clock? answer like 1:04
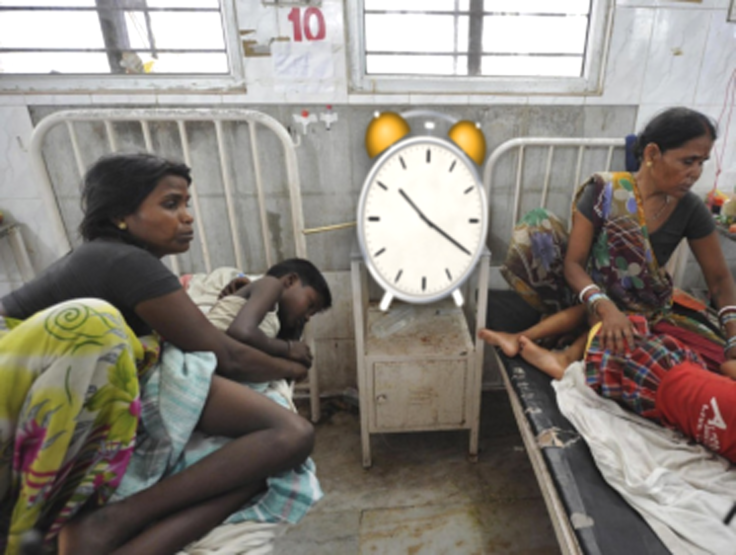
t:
10:20
